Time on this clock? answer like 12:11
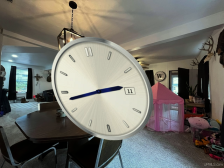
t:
2:43
